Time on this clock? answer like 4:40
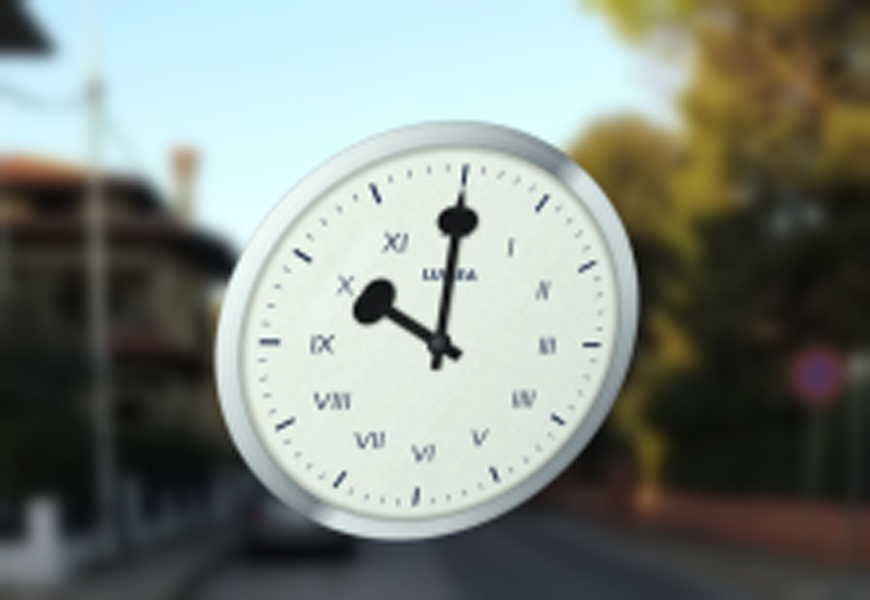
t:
10:00
